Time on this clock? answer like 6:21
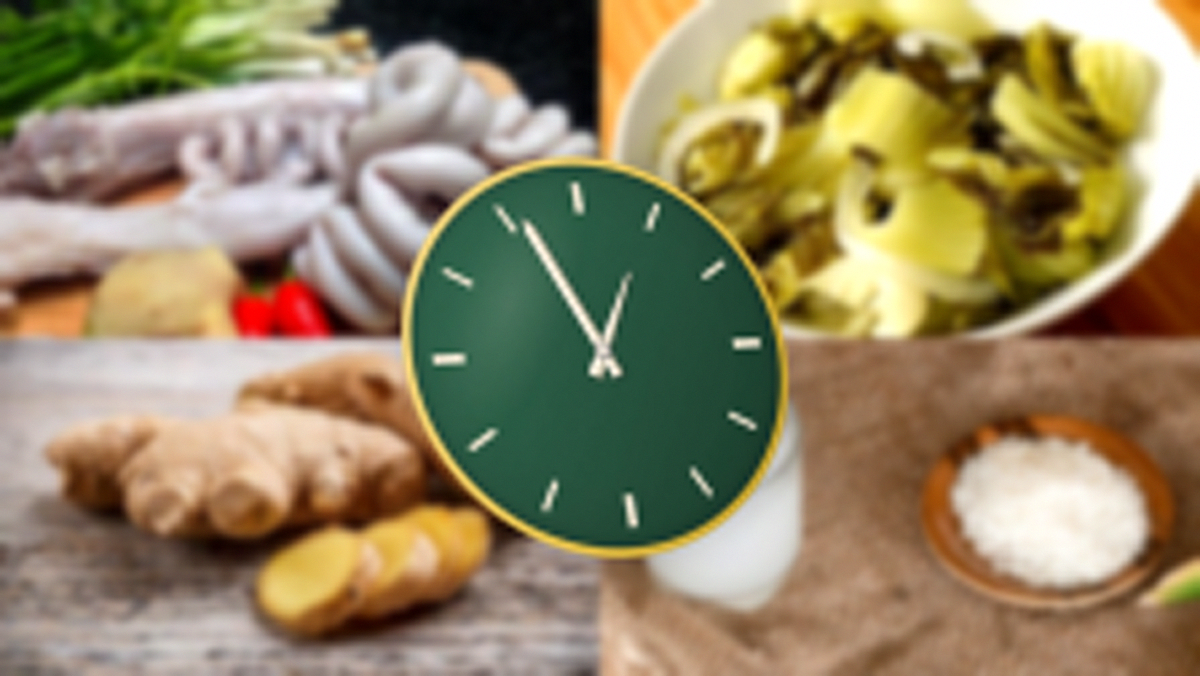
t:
12:56
